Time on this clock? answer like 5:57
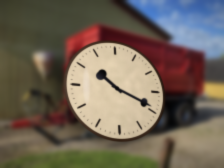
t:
10:19
